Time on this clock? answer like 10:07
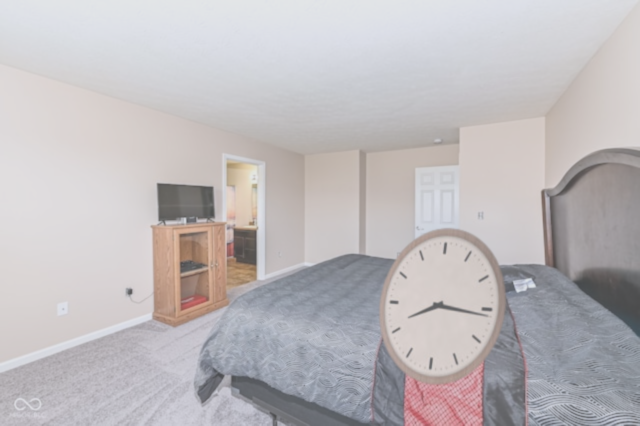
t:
8:16
